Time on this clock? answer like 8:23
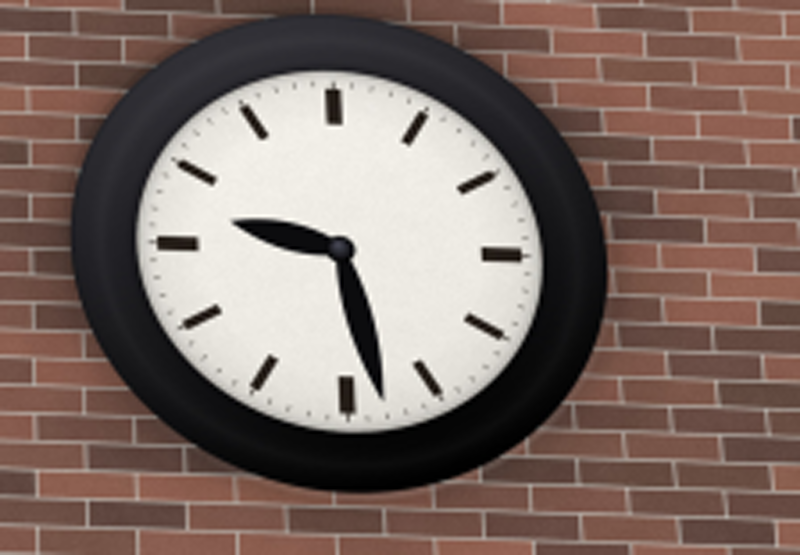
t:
9:28
